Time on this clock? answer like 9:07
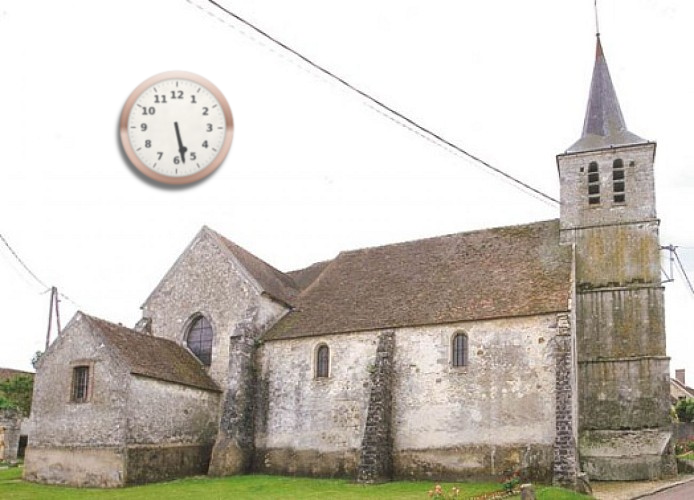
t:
5:28
